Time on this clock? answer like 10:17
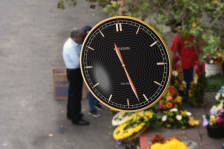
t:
11:27
